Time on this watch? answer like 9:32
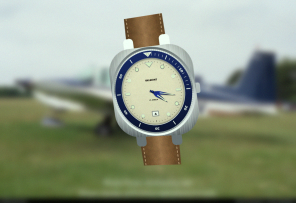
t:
4:17
